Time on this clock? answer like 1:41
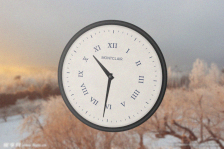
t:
10:31
